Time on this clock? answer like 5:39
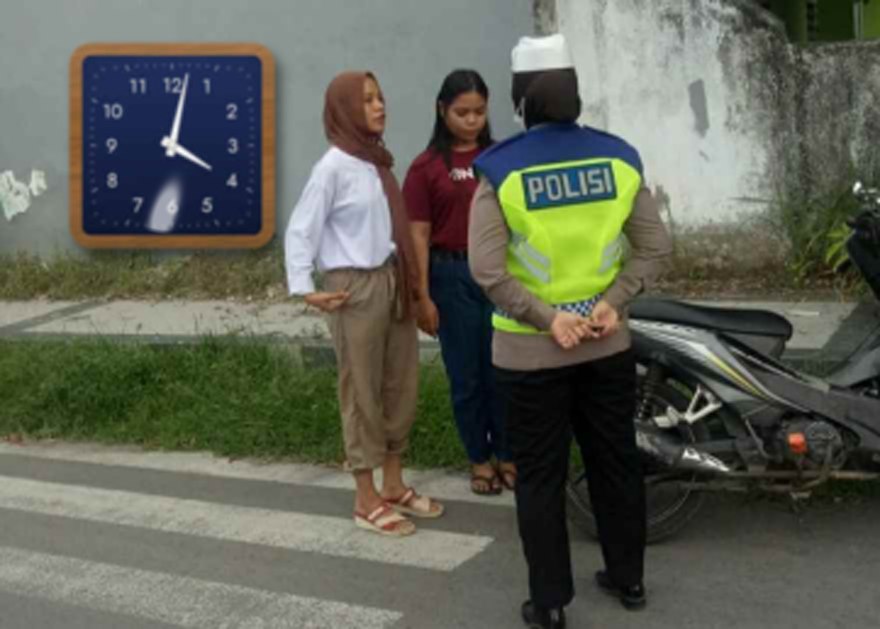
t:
4:02
